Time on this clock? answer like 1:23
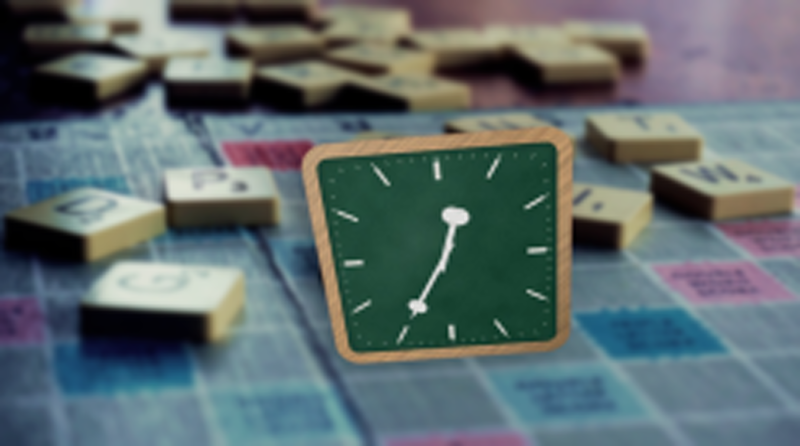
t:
12:35
